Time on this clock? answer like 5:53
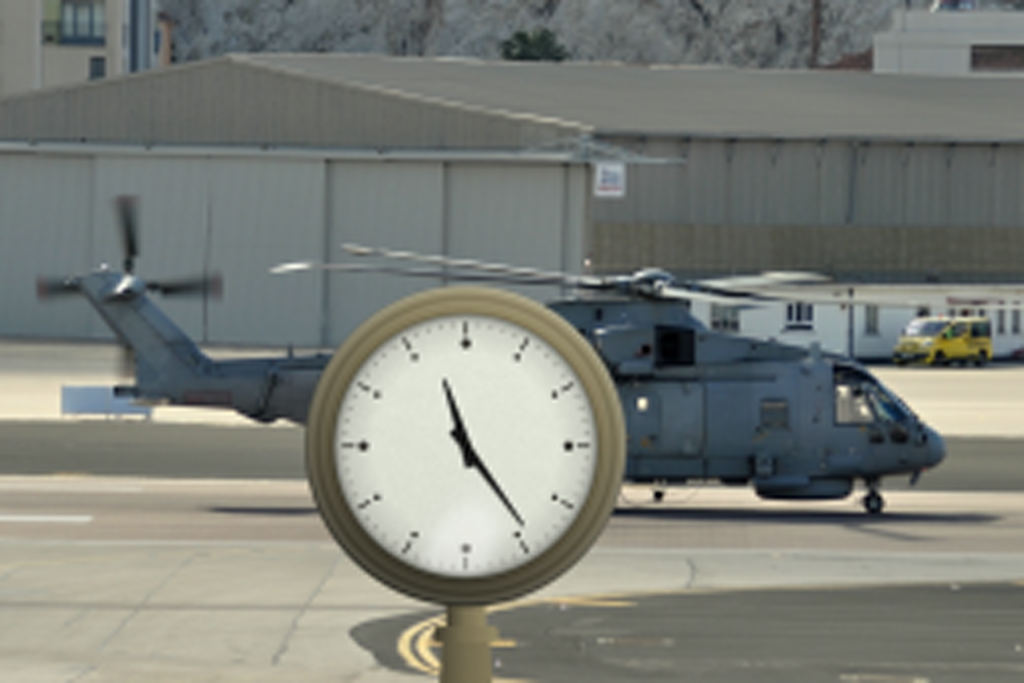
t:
11:24
